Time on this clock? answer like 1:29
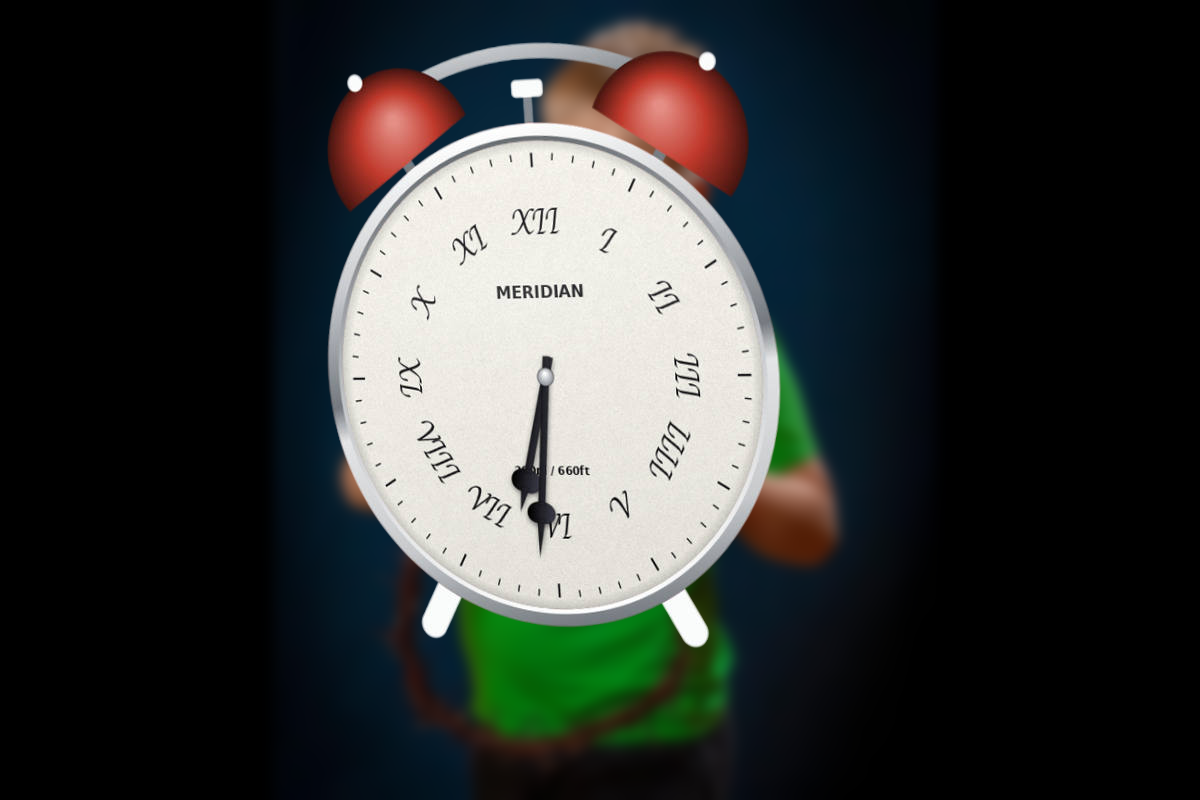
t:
6:31
